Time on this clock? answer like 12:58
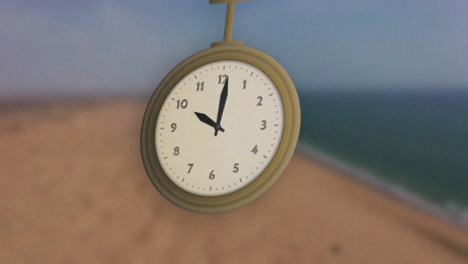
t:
10:01
